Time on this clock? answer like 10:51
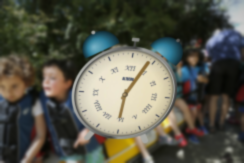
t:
6:04
